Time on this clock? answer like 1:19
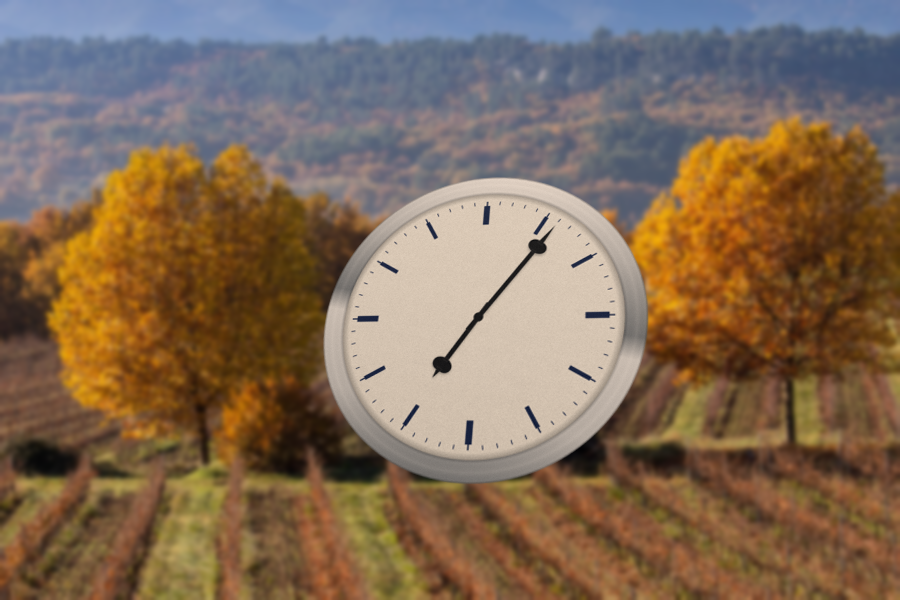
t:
7:06
